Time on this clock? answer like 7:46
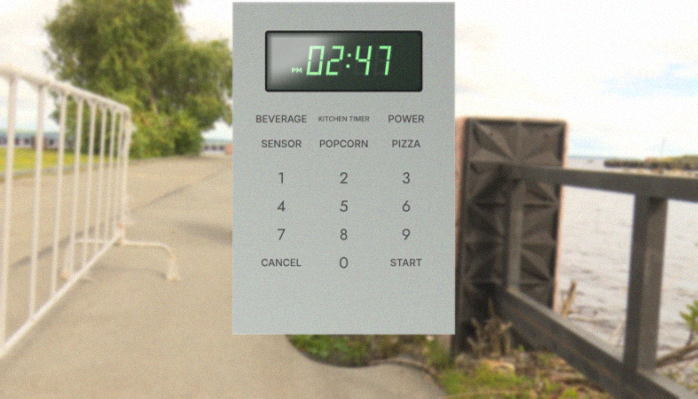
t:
2:47
